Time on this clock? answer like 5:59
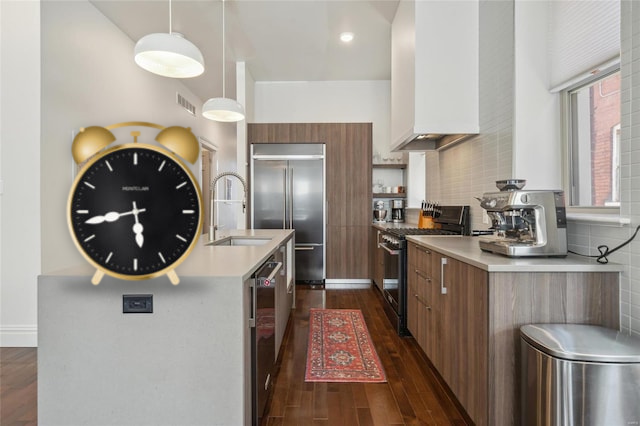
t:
5:43
